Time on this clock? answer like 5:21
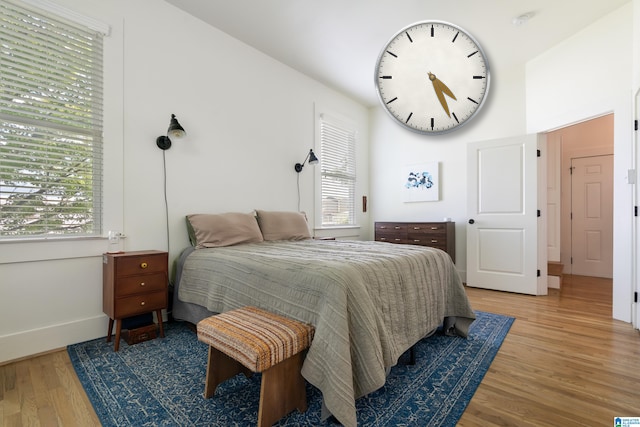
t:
4:26
